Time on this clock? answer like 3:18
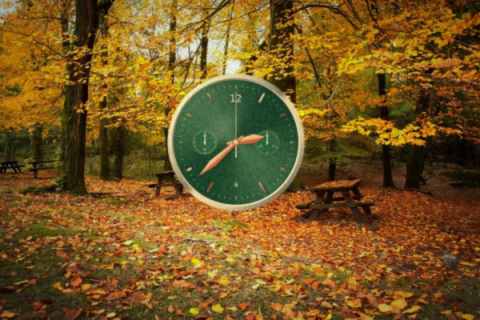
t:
2:38
